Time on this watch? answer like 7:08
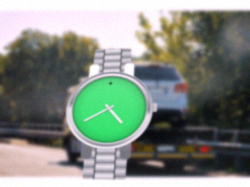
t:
4:40
